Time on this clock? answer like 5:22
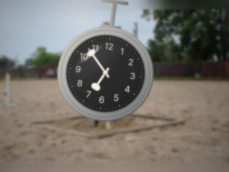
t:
6:53
